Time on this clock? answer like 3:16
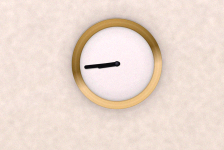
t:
8:44
